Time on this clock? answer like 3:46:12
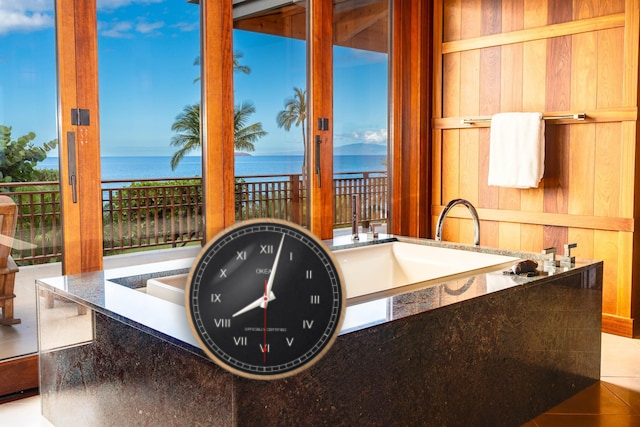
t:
8:02:30
